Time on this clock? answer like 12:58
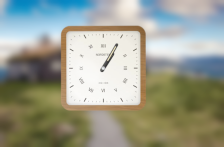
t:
1:05
